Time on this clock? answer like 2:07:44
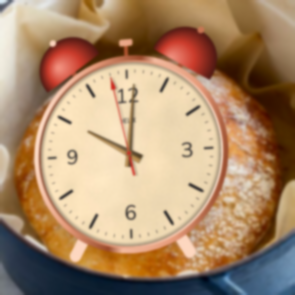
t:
10:00:58
